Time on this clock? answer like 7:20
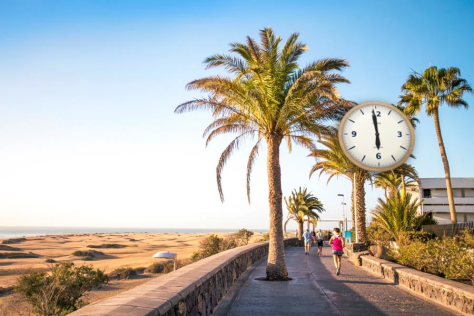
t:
5:59
